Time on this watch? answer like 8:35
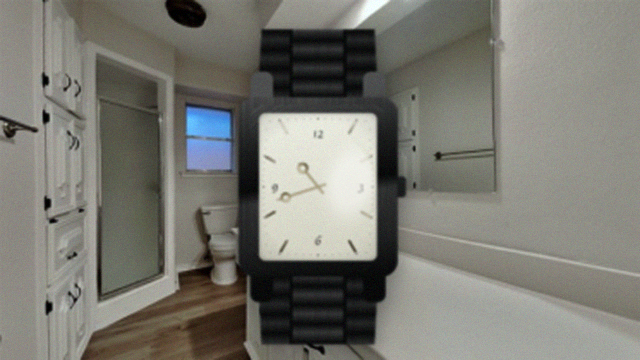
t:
10:42
